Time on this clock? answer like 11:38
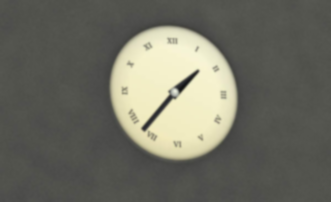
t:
1:37
